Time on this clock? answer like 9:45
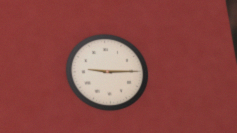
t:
9:15
